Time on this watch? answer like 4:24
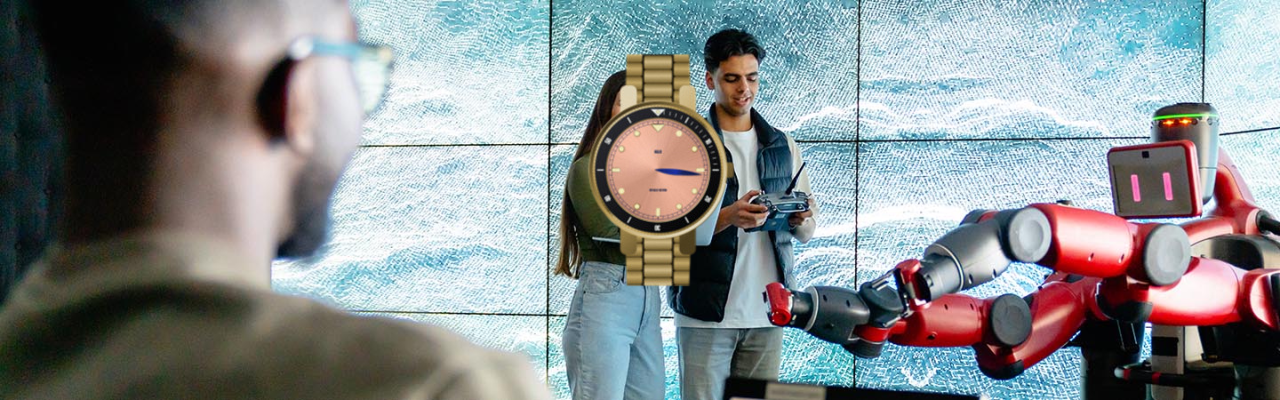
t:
3:16
